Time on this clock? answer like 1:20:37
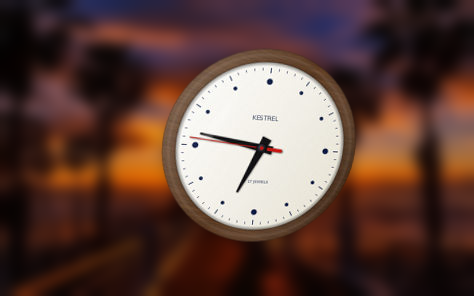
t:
6:46:46
